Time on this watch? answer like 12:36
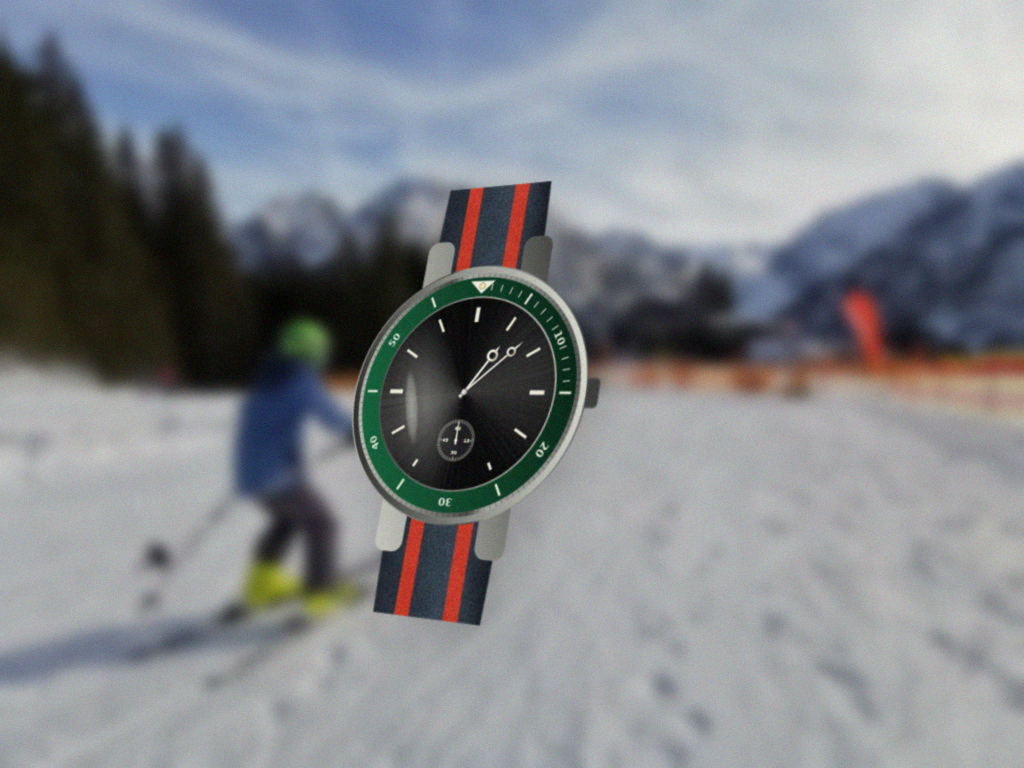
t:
1:08
